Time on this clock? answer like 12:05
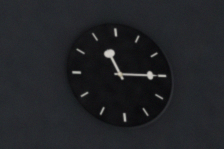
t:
11:15
